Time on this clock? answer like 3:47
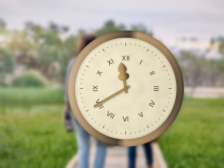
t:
11:40
